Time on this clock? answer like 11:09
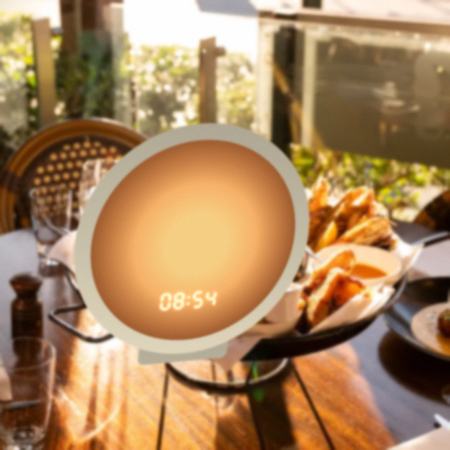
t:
8:54
